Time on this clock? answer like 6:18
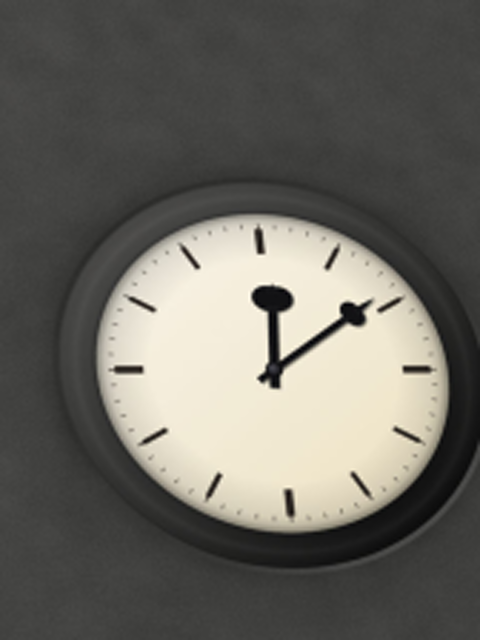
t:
12:09
